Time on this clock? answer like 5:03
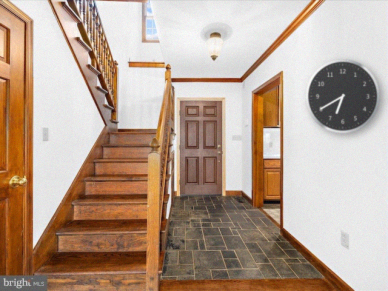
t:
6:40
